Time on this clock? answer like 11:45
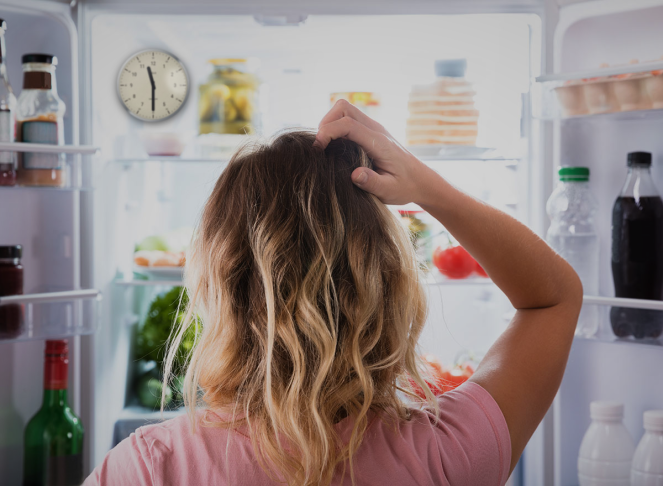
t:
11:30
